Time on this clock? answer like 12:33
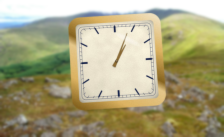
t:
1:04
